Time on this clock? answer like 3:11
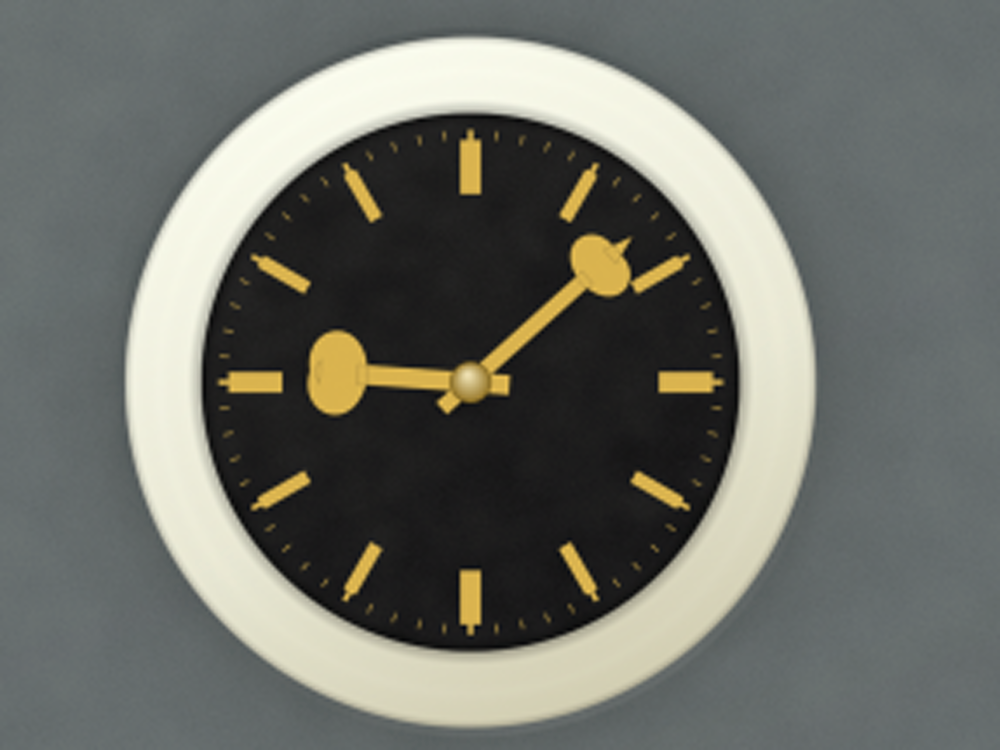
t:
9:08
